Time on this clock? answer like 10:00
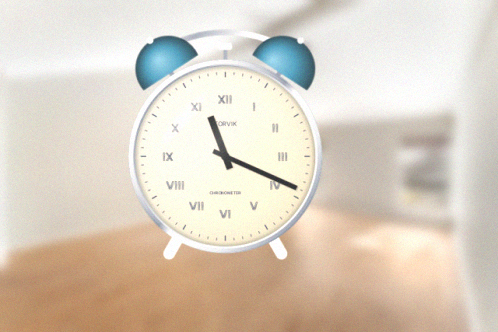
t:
11:19
